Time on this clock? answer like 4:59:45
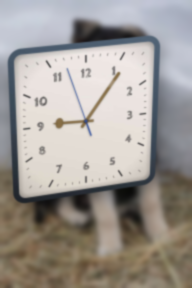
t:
9:05:57
